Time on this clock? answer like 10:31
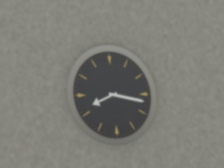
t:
8:17
